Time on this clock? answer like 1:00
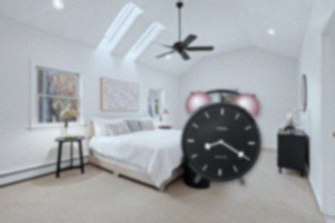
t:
8:20
